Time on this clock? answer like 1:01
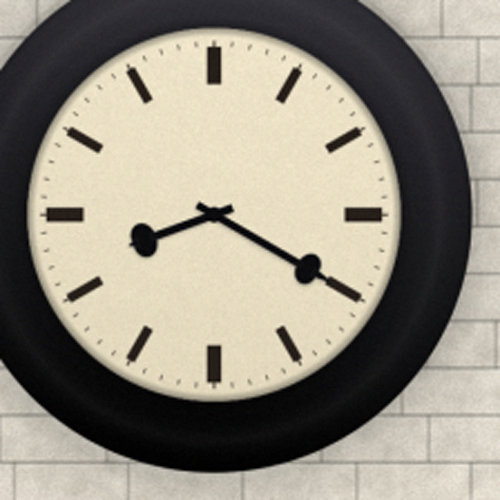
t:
8:20
